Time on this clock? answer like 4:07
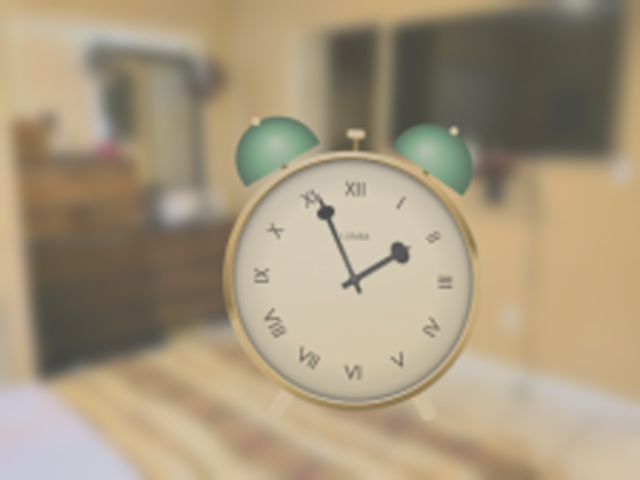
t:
1:56
